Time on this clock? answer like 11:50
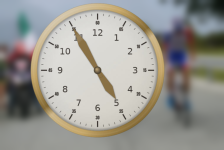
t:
4:55
